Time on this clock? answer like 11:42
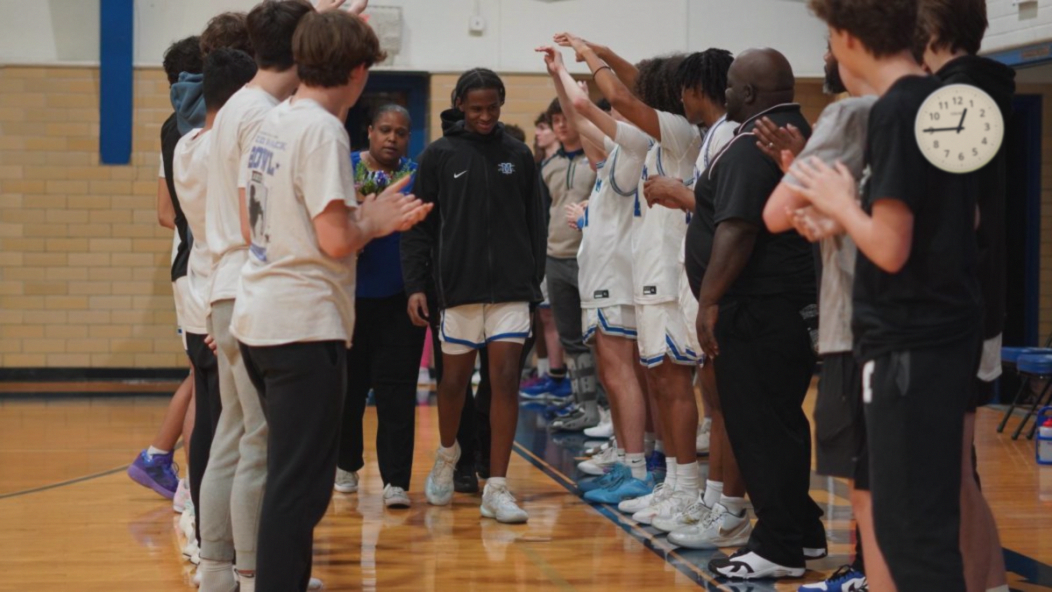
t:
12:45
